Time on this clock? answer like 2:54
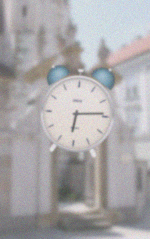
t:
6:14
